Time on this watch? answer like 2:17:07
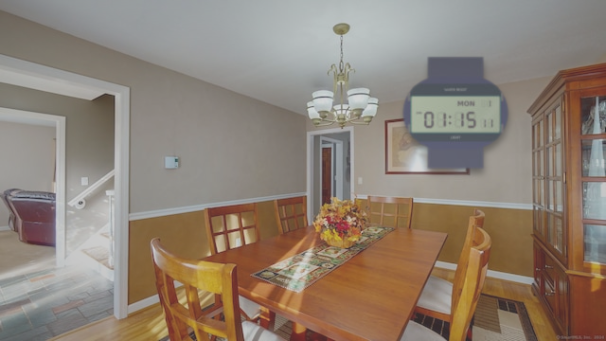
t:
1:15:11
